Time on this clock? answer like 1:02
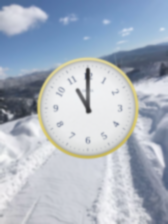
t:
11:00
